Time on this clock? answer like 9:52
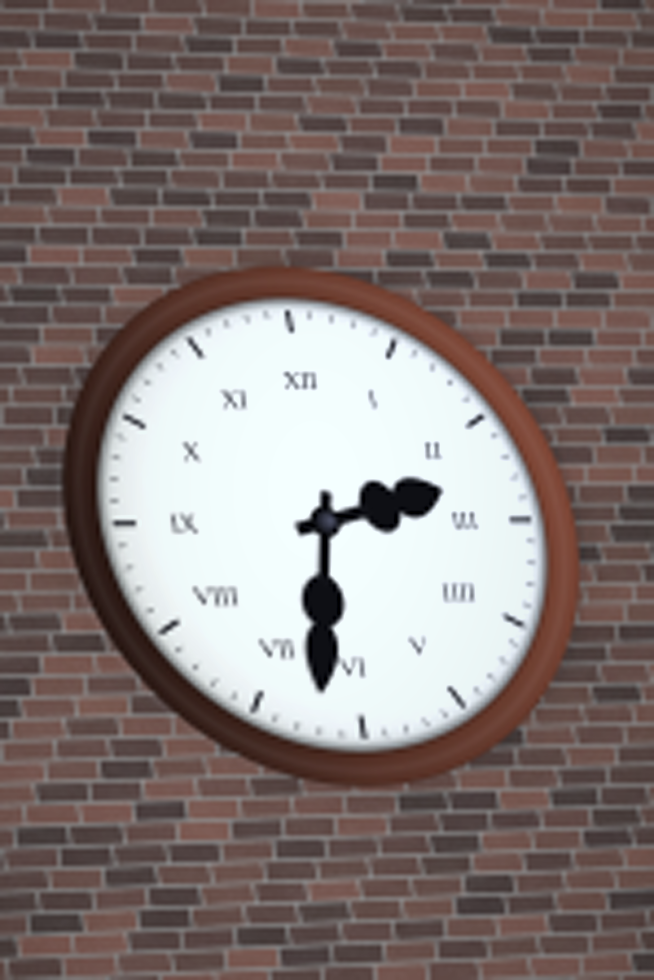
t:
2:32
